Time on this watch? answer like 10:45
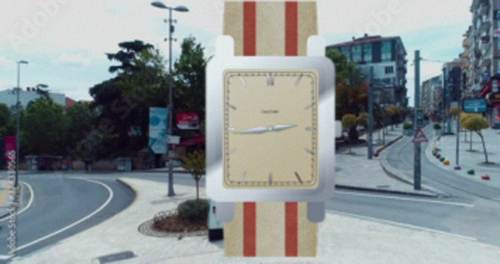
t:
2:44
